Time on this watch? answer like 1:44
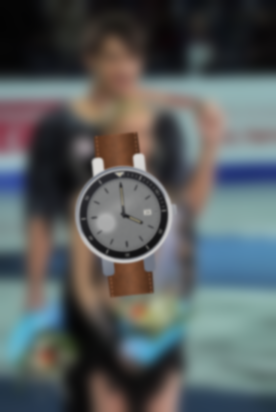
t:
4:00
